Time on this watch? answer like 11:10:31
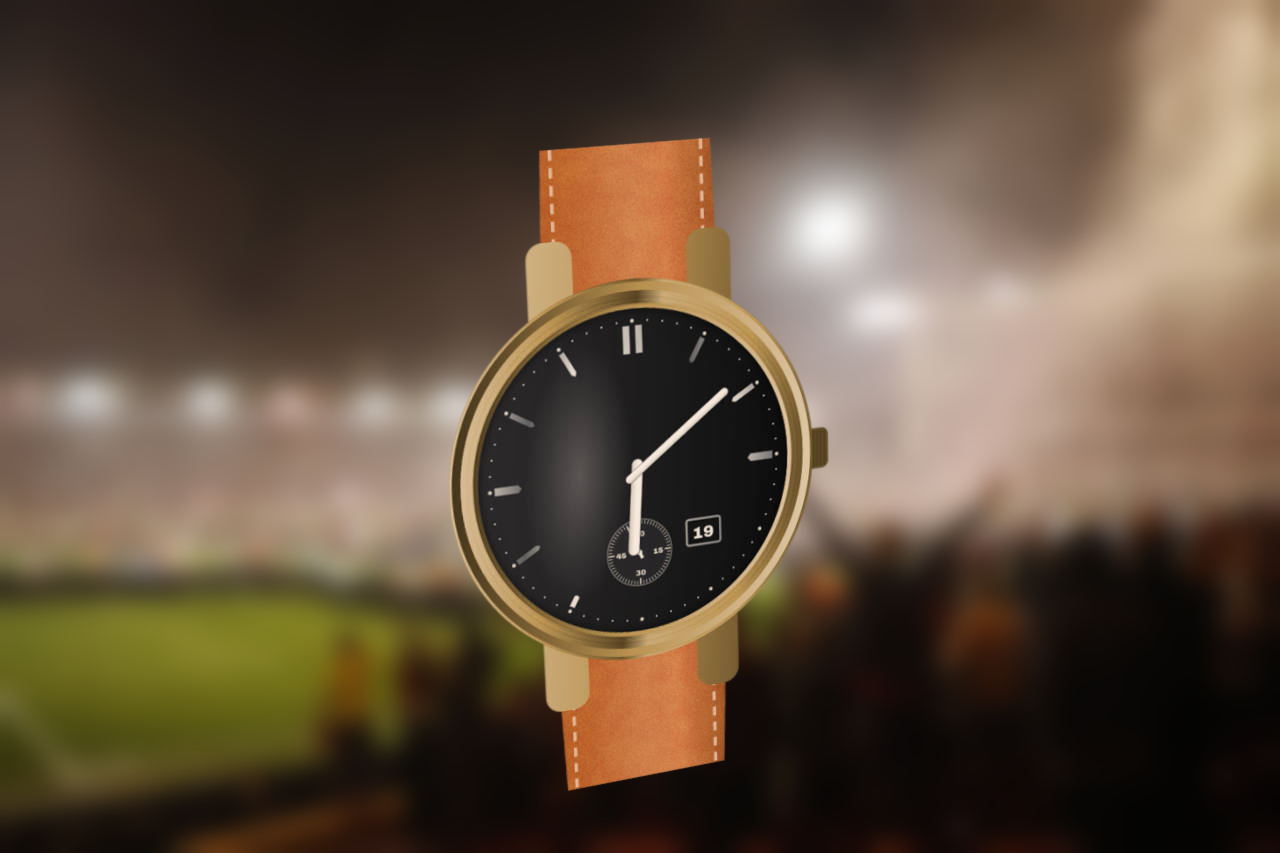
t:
6:08:56
